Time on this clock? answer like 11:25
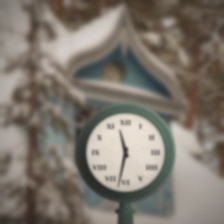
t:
11:32
